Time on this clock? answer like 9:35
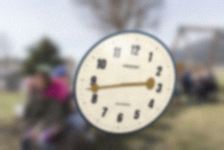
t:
2:43
